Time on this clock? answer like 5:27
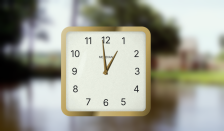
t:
12:59
